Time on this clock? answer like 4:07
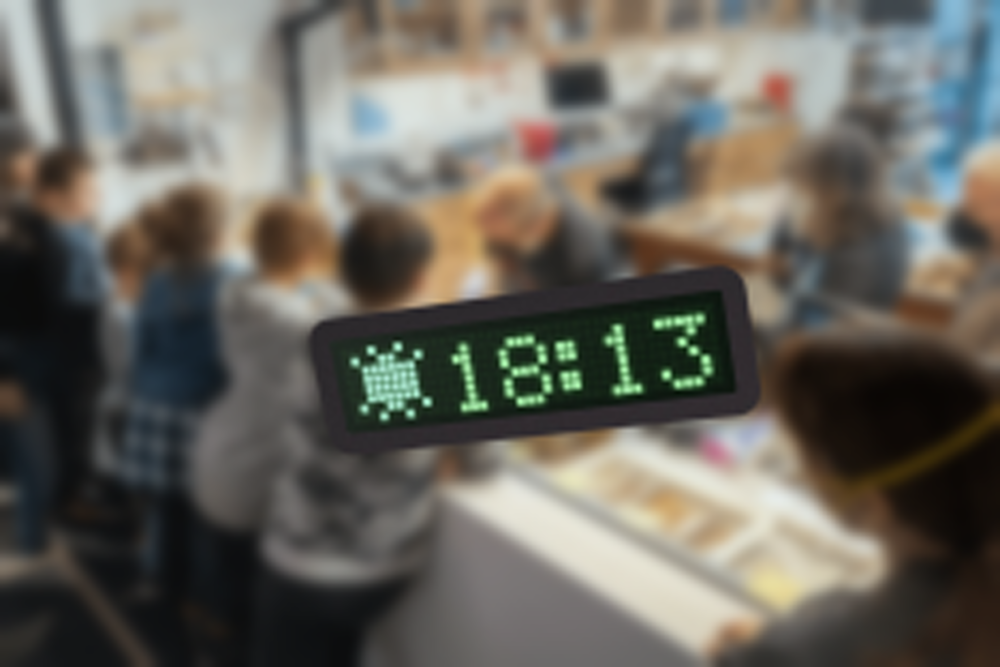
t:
18:13
